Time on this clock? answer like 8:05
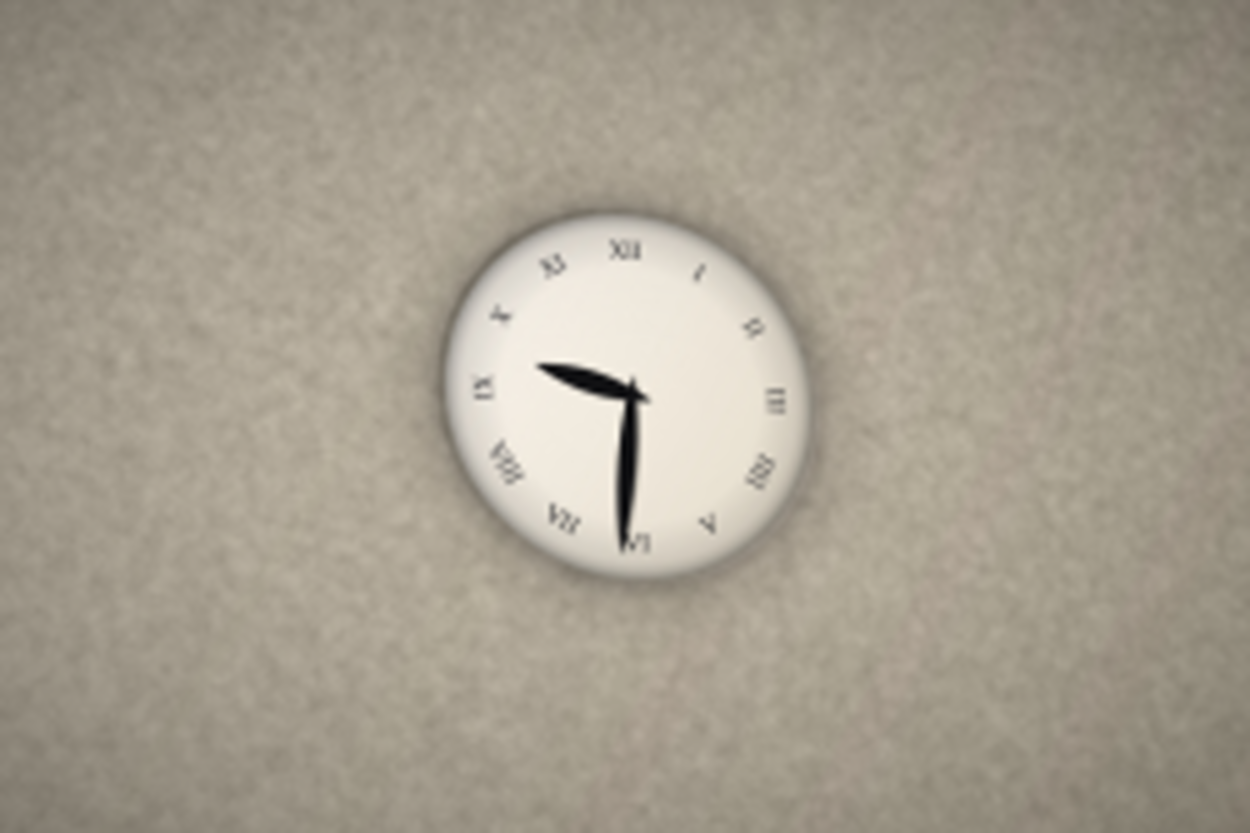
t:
9:31
